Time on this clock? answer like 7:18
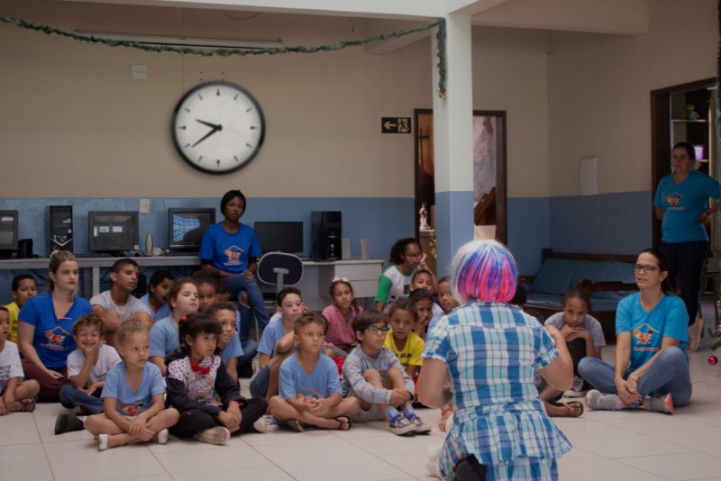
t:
9:39
